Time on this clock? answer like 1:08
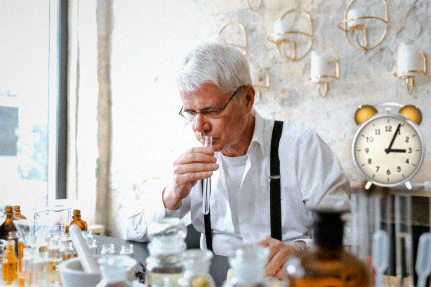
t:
3:04
